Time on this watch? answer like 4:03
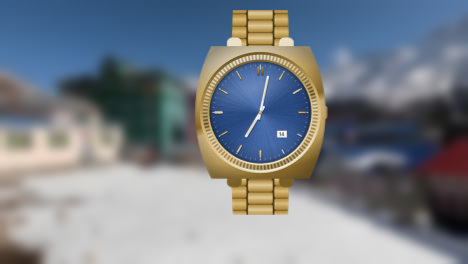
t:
7:02
